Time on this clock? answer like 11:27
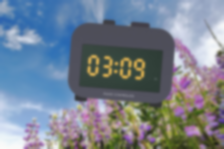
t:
3:09
